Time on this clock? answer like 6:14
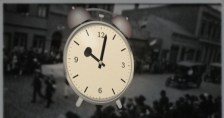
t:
10:02
